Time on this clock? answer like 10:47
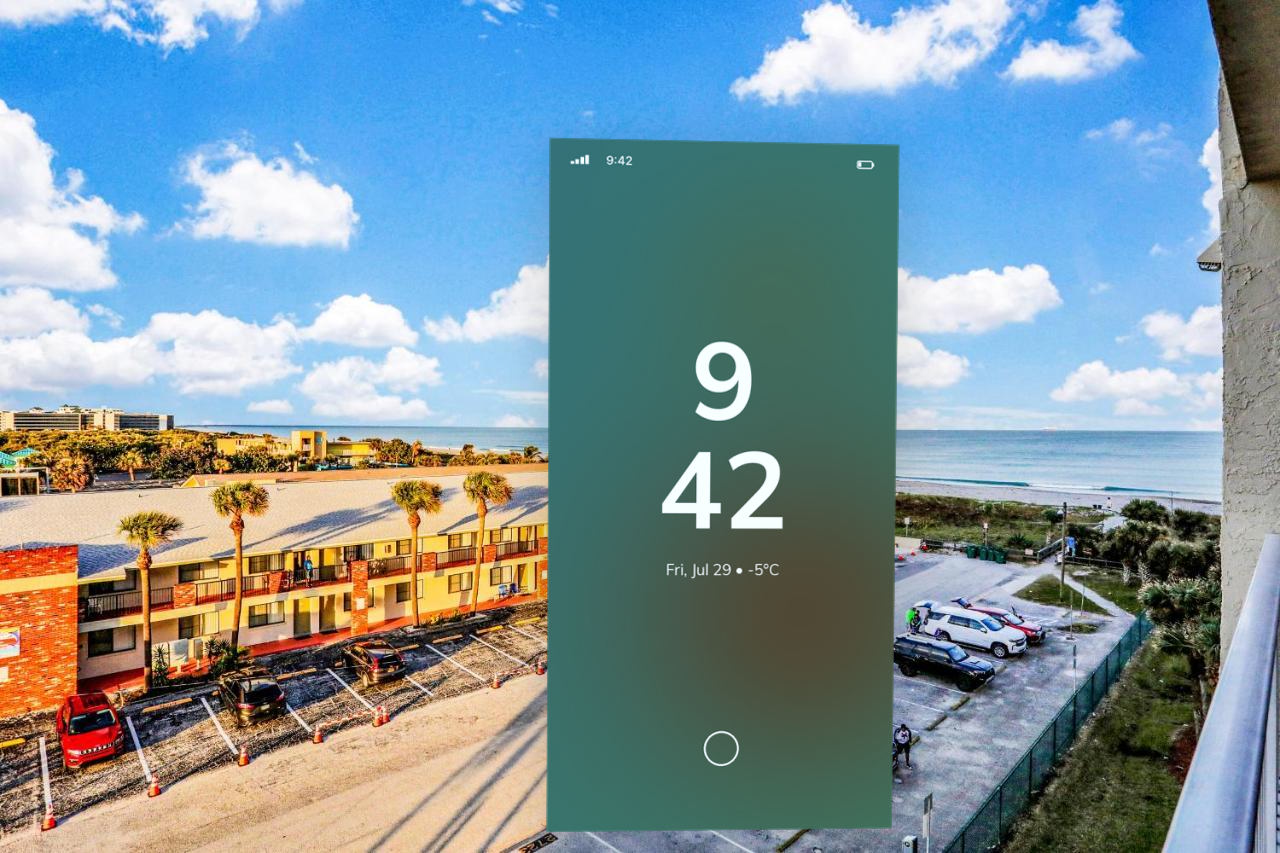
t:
9:42
